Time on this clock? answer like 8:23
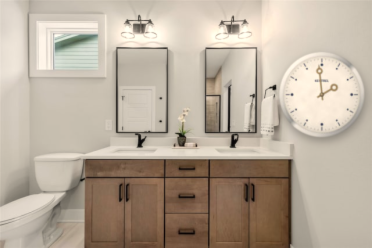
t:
1:59
